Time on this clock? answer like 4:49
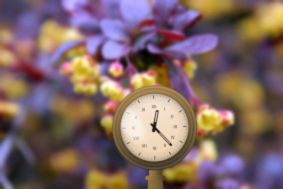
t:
12:23
